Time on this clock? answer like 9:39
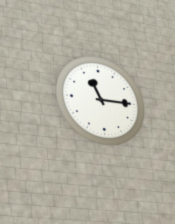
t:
11:15
